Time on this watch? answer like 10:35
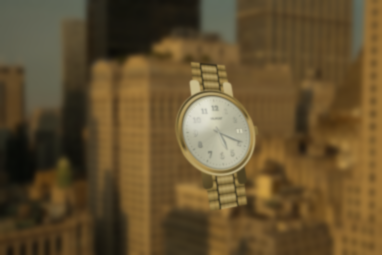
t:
5:19
